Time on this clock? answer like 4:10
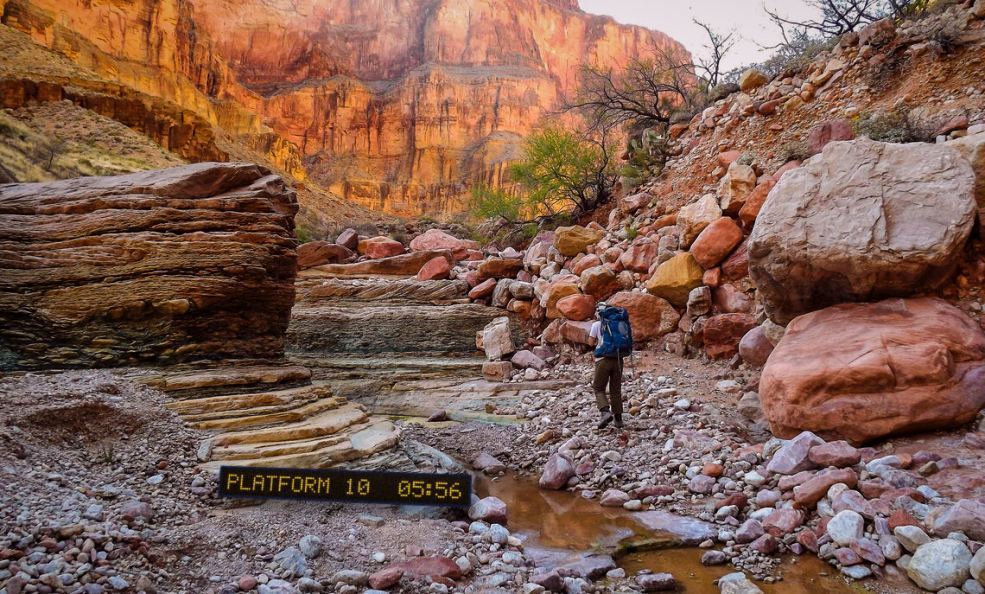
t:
5:56
